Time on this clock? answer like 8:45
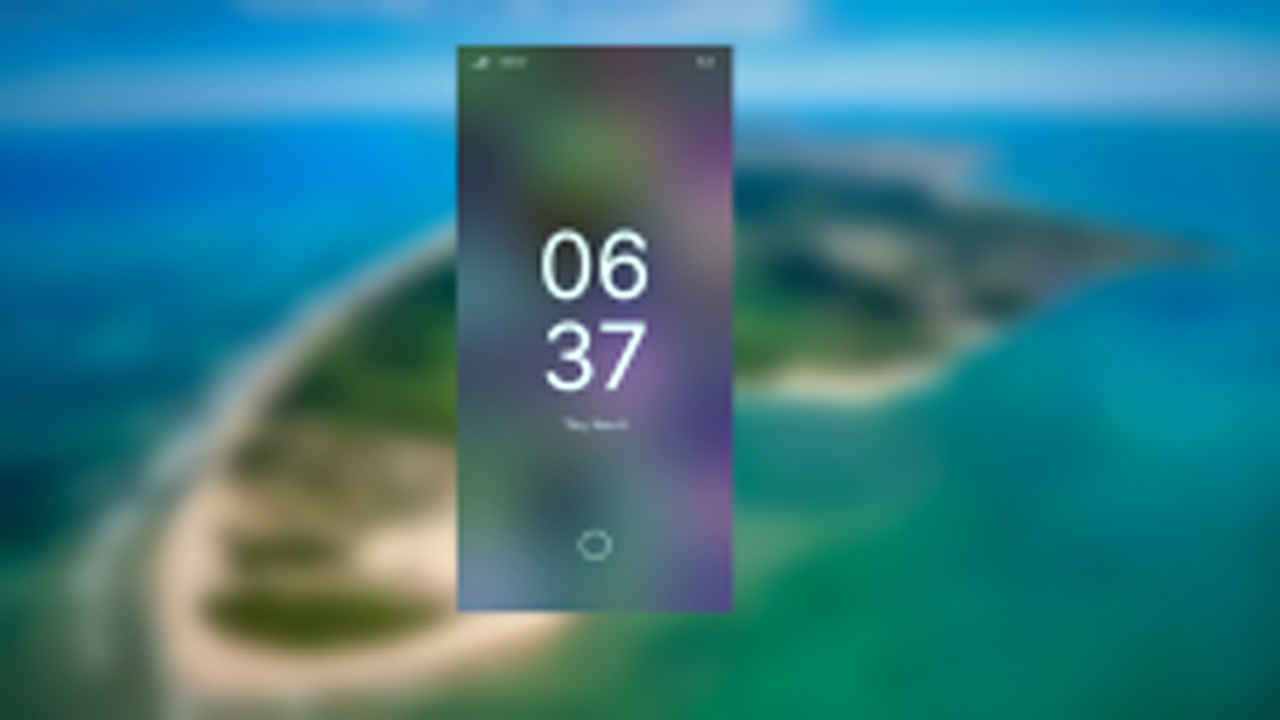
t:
6:37
